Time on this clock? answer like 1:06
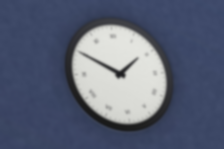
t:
1:50
